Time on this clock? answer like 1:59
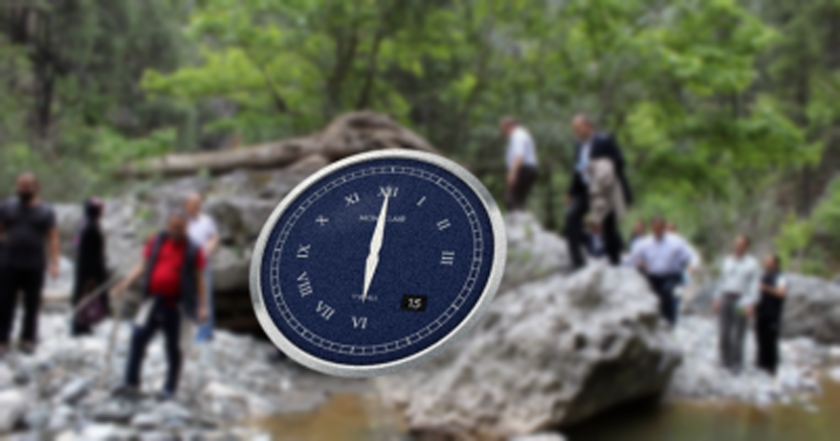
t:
6:00
